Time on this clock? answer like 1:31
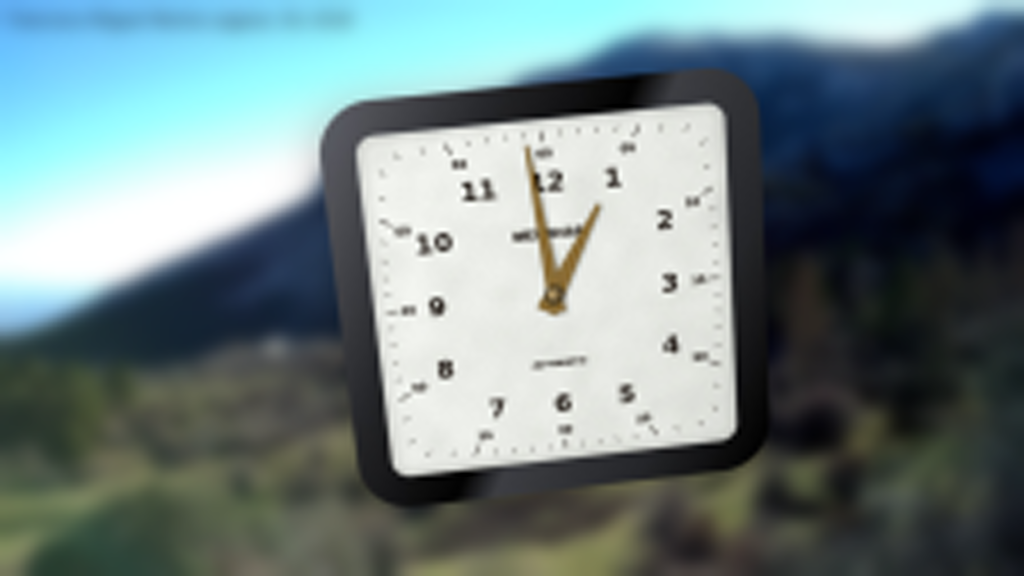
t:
12:59
